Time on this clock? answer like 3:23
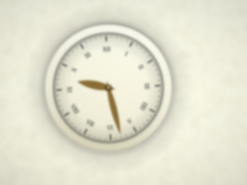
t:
9:28
